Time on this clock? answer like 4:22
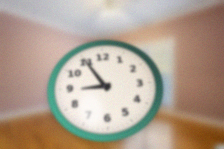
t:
8:55
